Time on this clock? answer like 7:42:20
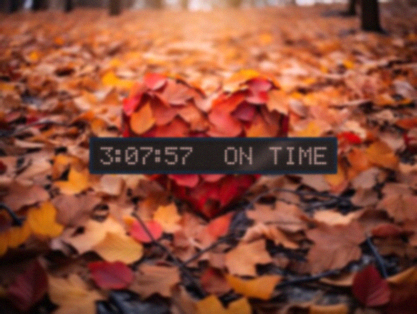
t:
3:07:57
